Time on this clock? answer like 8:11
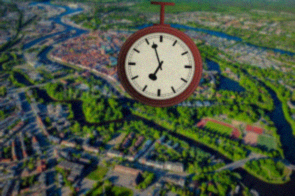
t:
6:57
